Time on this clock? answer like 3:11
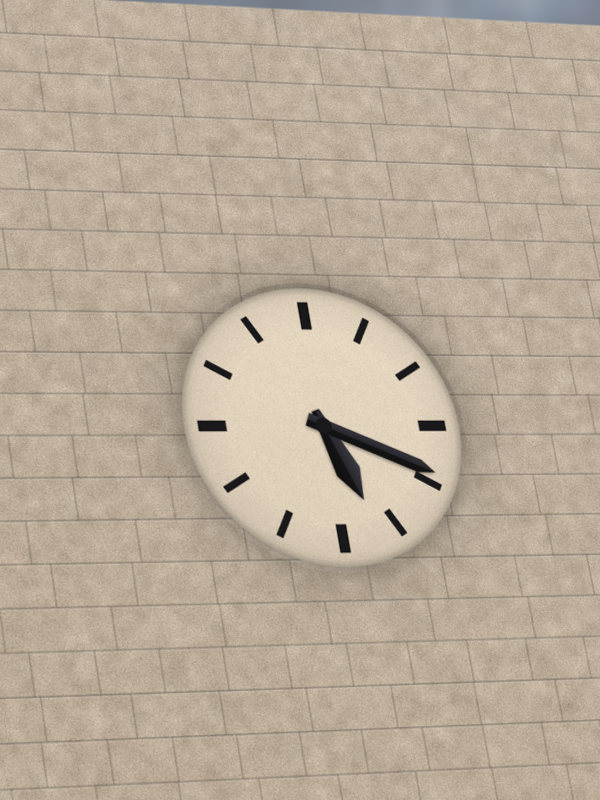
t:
5:19
